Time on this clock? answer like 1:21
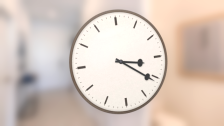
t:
3:21
